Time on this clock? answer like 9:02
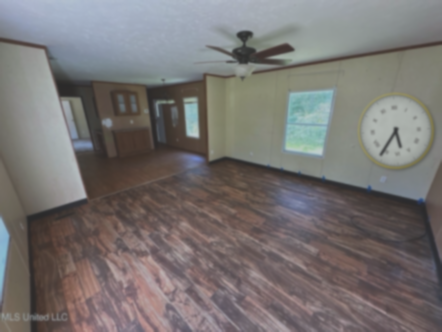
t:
5:36
